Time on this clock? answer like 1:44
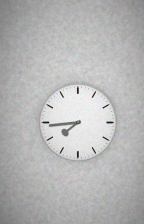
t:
7:44
